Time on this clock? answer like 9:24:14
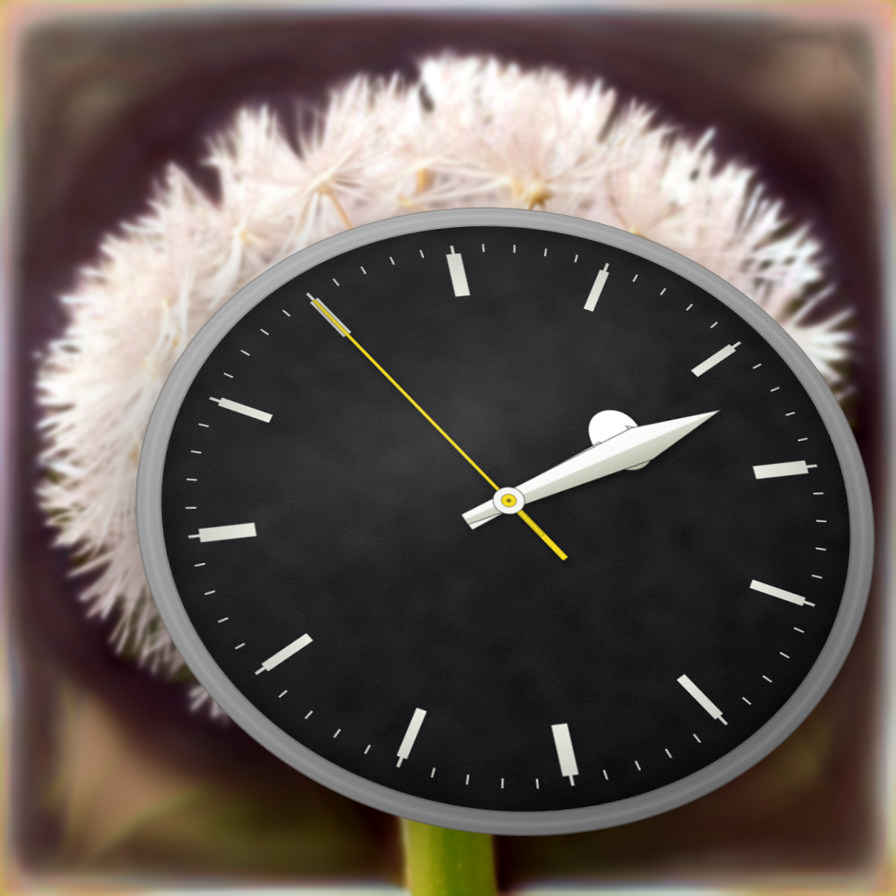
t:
2:11:55
